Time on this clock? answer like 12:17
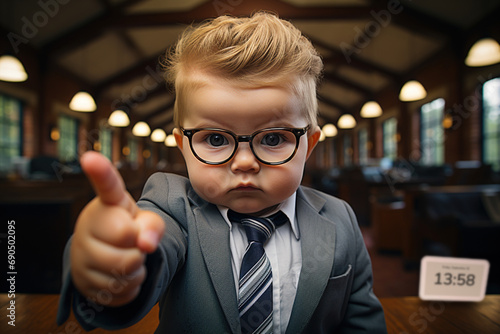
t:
13:58
